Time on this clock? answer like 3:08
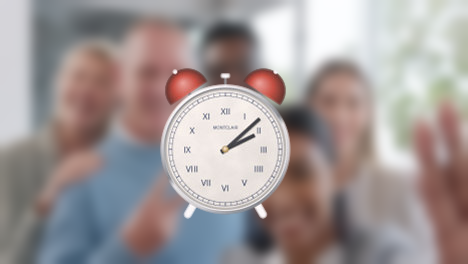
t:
2:08
